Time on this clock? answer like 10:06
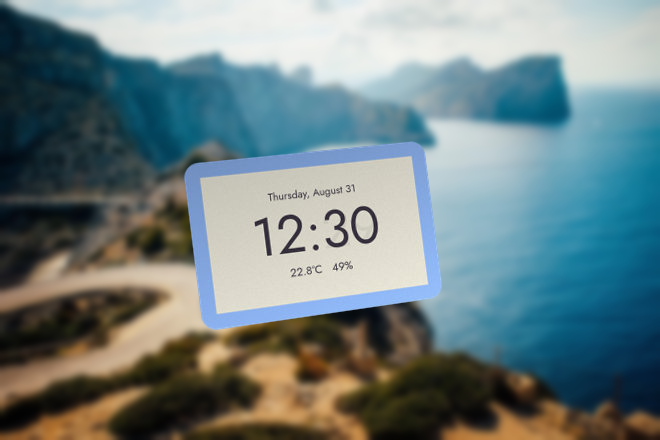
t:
12:30
